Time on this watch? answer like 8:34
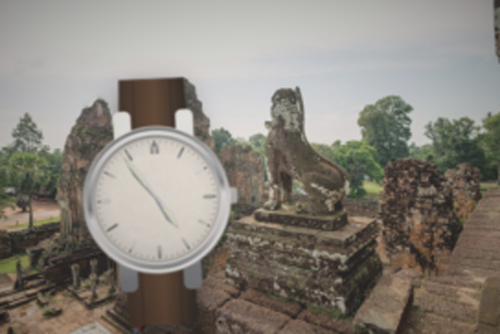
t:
4:54
